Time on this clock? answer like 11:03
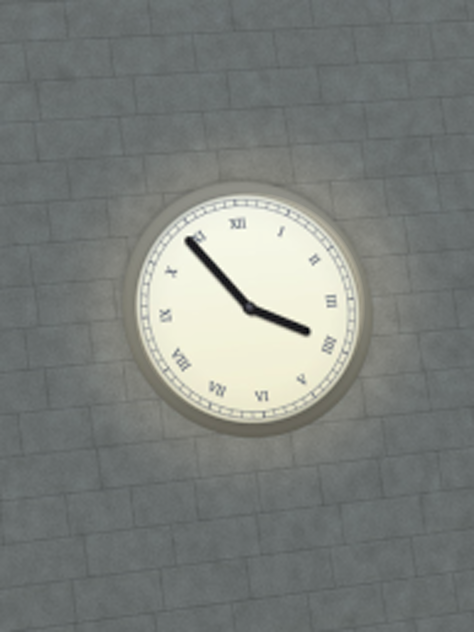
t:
3:54
